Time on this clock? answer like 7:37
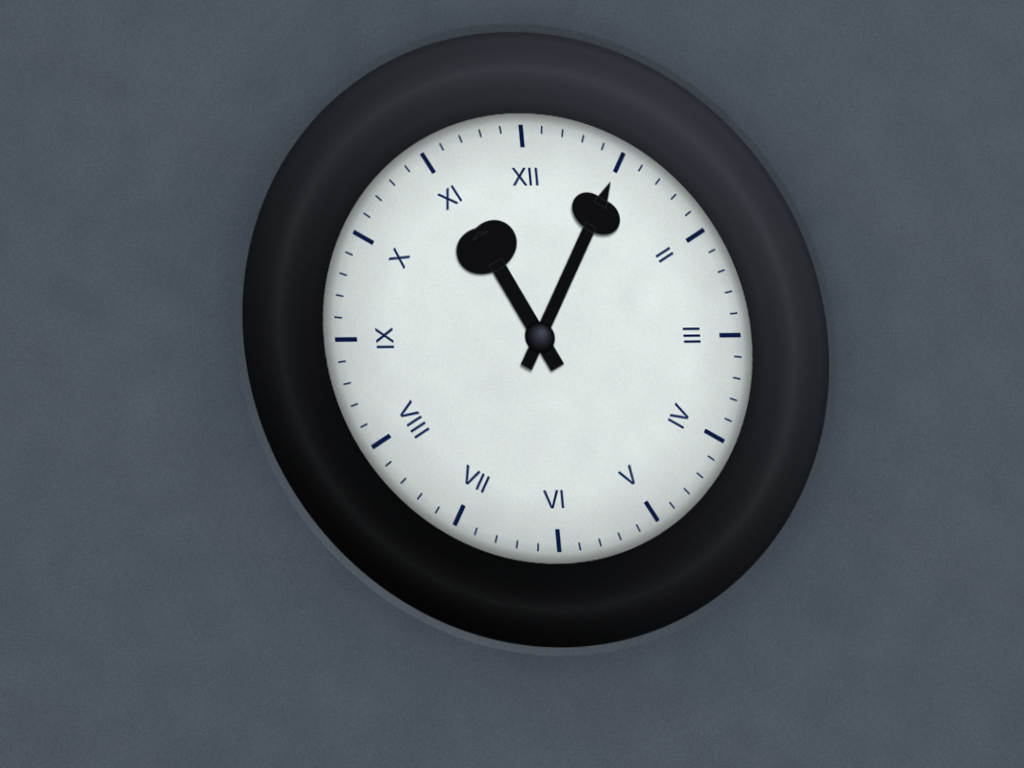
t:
11:05
